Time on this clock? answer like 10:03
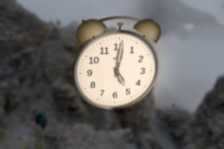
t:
5:01
